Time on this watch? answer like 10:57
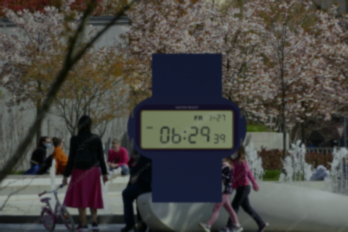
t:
6:29
